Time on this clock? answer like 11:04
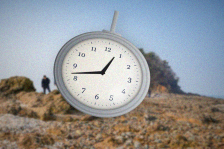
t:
12:42
